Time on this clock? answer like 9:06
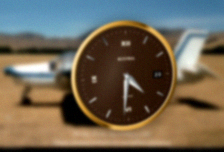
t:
4:31
